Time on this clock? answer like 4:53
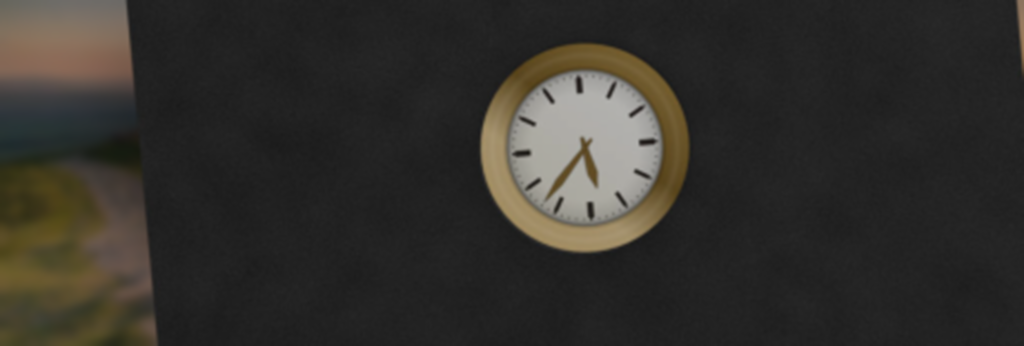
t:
5:37
